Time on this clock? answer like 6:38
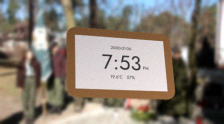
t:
7:53
